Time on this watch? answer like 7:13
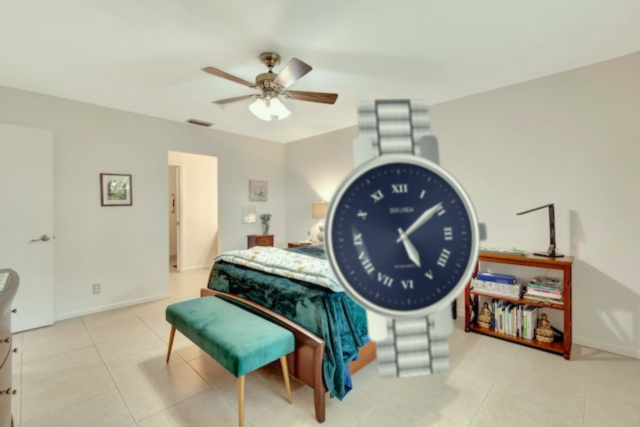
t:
5:09
